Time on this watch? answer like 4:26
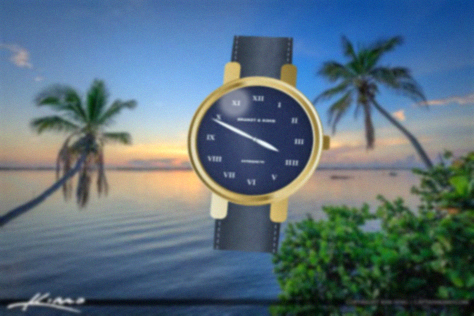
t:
3:49
